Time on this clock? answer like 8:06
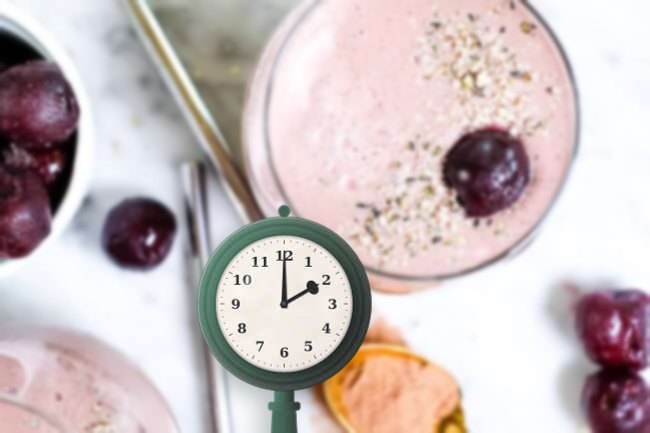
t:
2:00
